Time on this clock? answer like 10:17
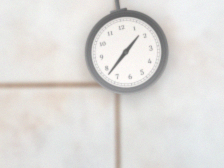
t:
1:38
